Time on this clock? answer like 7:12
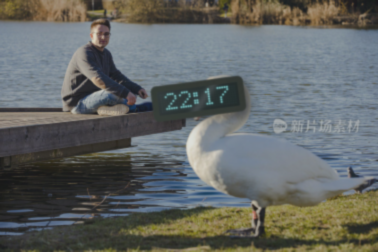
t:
22:17
